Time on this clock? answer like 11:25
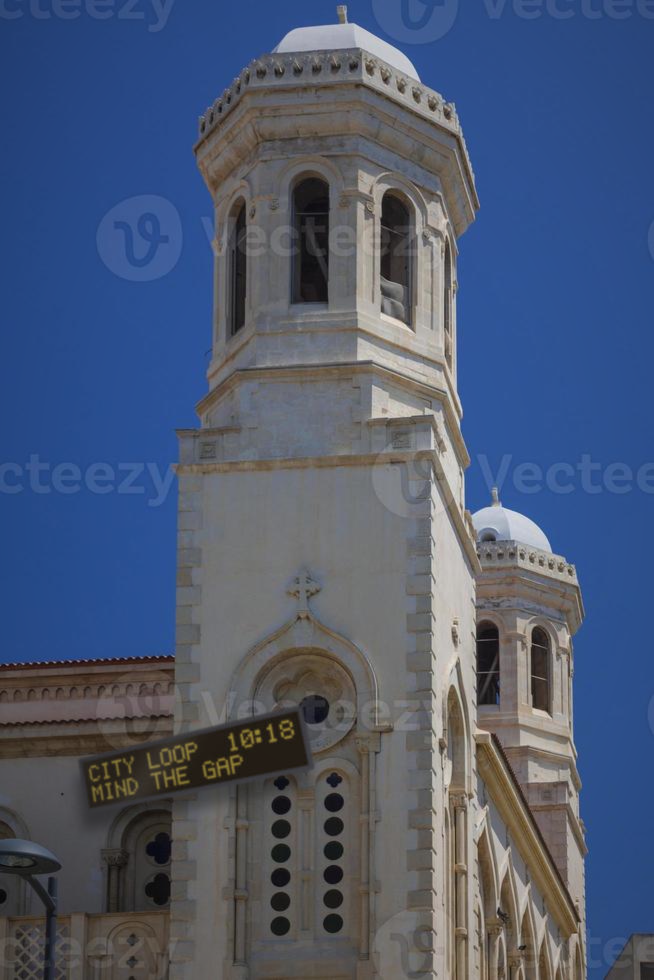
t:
10:18
